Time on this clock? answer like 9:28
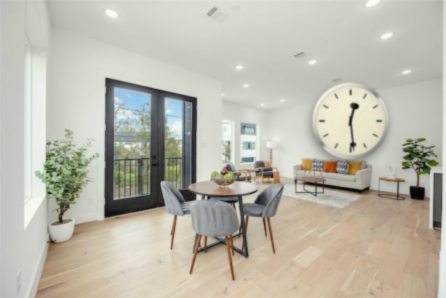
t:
12:29
